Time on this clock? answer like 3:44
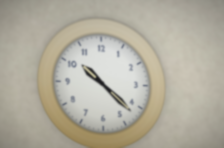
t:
10:22
